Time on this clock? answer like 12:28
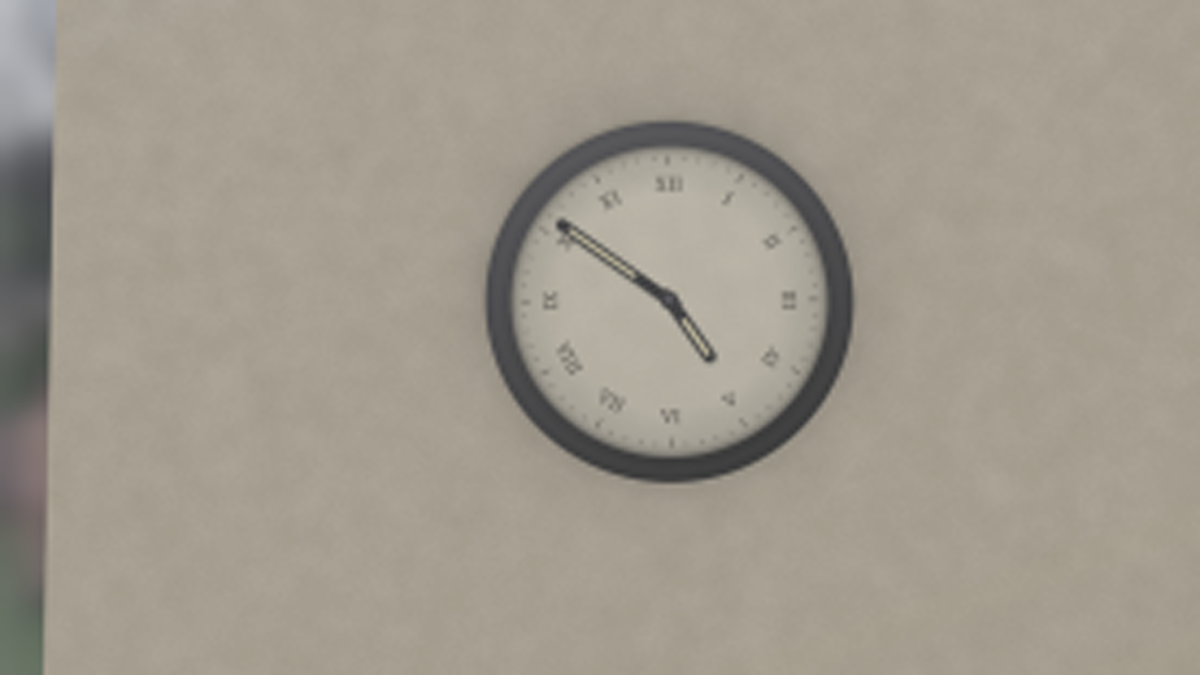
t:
4:51
